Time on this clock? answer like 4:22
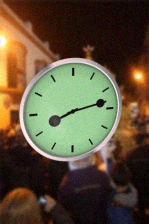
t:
8:13
